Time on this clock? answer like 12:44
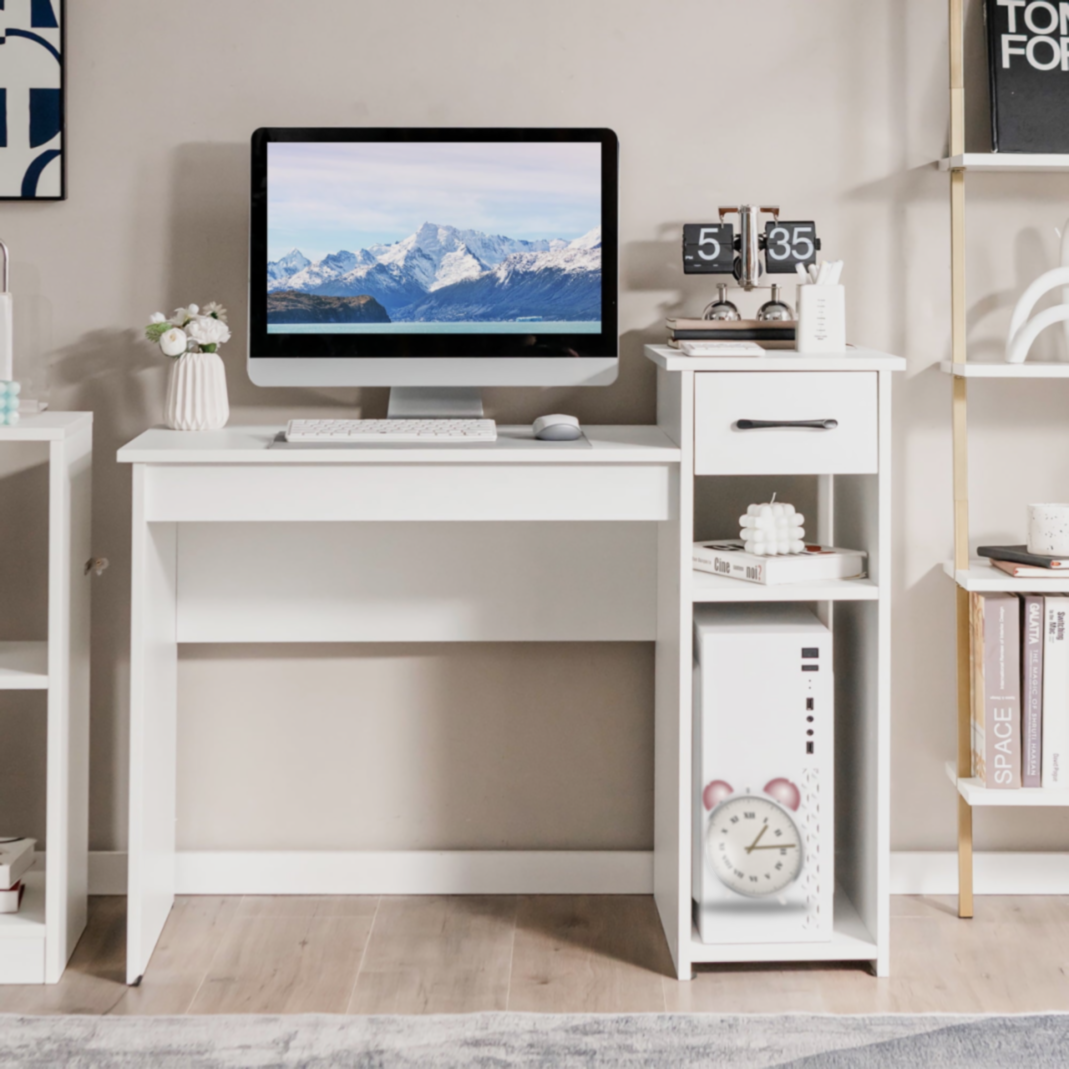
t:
1:14
